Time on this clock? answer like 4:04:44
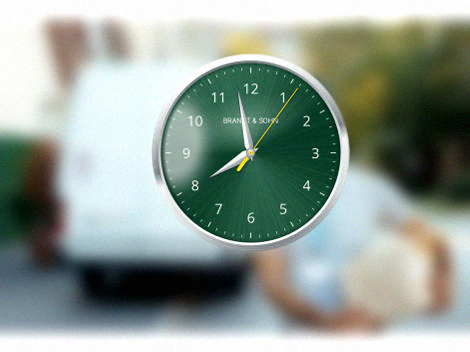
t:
7:58:06
